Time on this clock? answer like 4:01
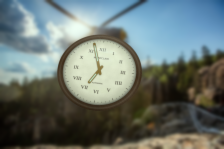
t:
6:57
